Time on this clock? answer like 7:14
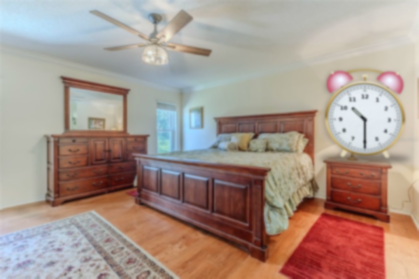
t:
10:30
